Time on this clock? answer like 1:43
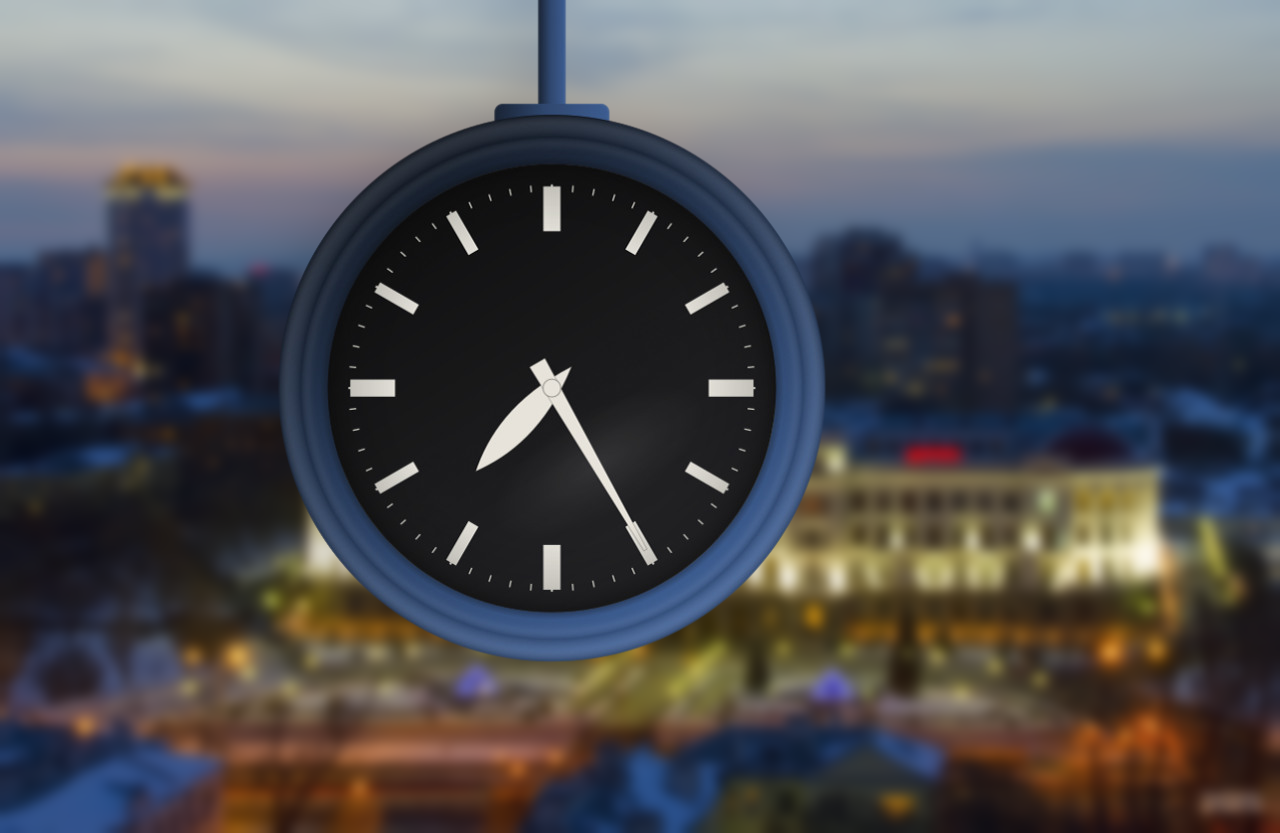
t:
7:25
